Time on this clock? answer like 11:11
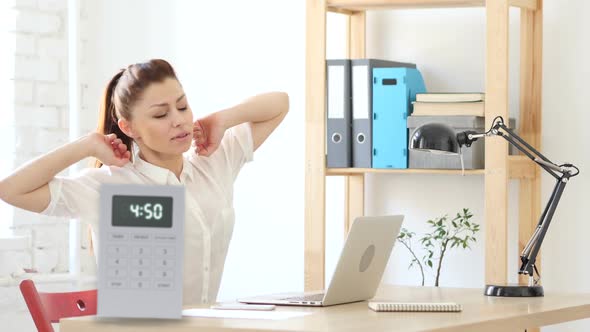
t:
4:50
